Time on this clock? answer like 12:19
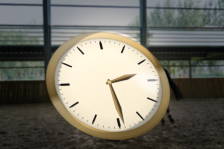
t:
2:29
